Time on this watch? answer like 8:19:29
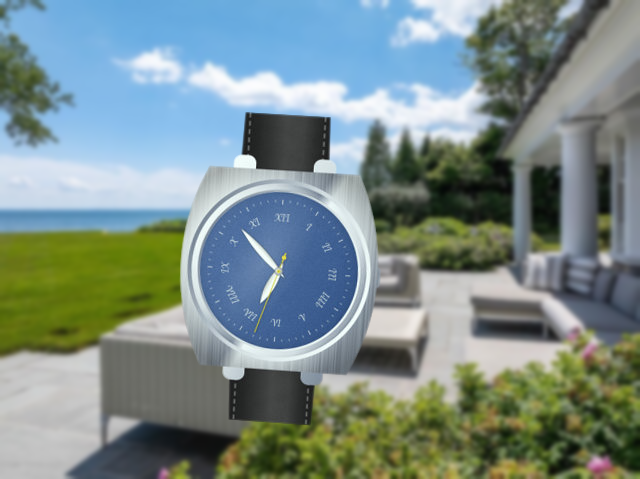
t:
6:52:33
